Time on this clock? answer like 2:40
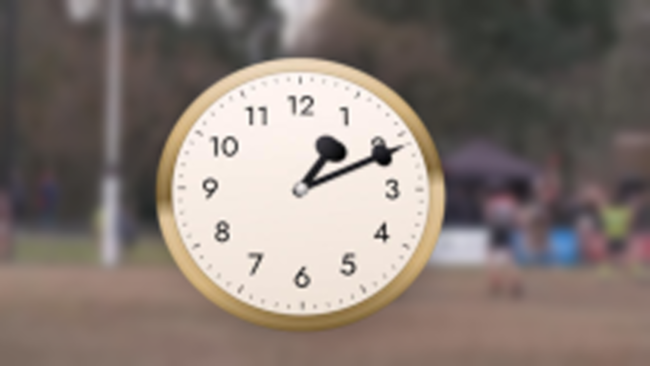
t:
1:11
